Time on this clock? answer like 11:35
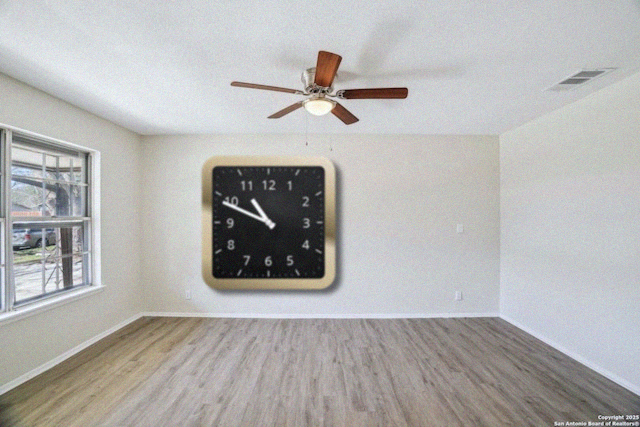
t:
10:49
